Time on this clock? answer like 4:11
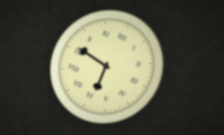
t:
5:46
